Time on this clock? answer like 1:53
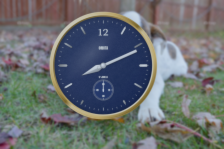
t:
8:11
